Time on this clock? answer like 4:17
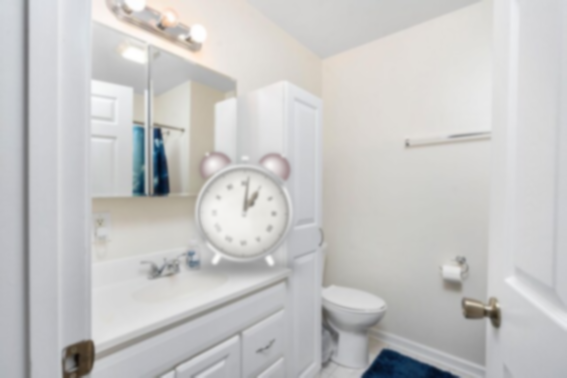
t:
1:01
